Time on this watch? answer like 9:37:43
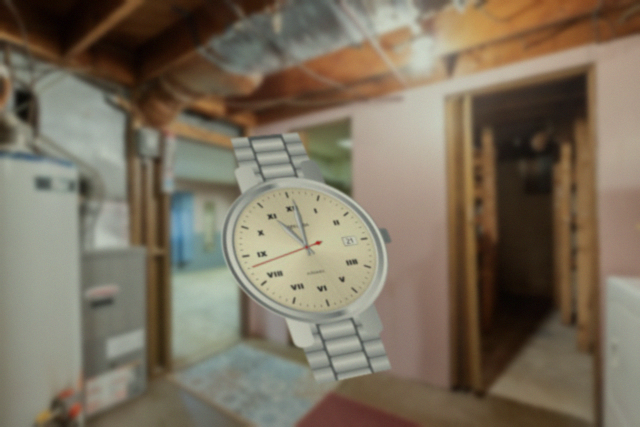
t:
11:00:43
